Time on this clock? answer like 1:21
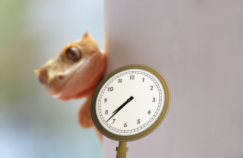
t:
7:37
